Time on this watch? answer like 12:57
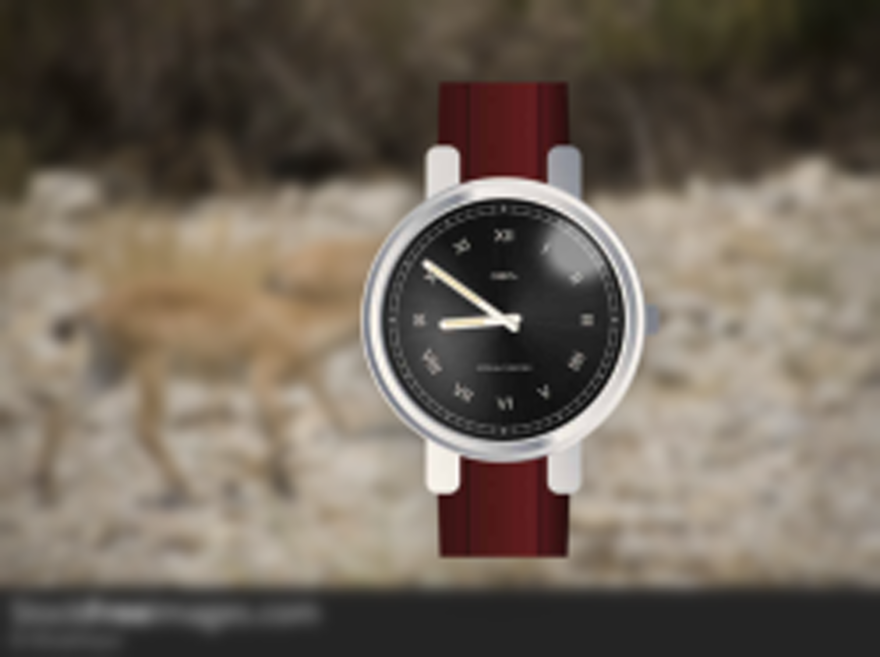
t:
8:51
